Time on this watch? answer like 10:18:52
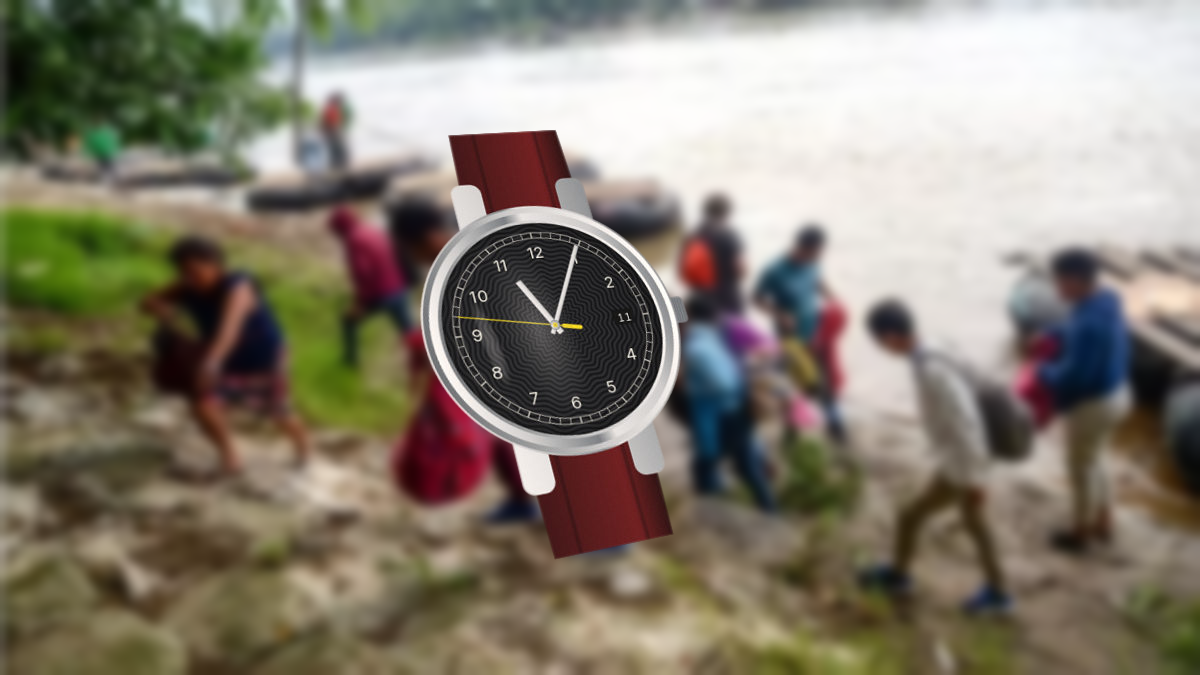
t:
11:04:47
